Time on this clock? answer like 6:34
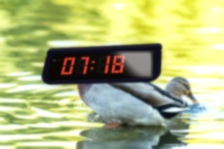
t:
7:18
